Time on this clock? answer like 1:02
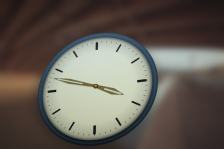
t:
3:48
